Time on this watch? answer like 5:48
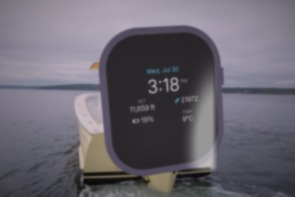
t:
3:18
